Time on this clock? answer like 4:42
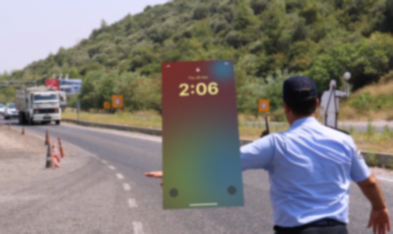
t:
2:06
